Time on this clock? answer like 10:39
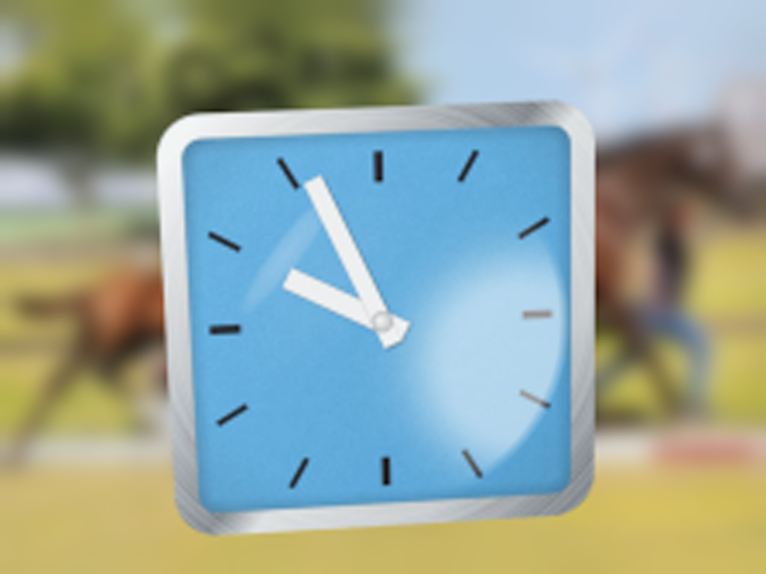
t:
9:56
